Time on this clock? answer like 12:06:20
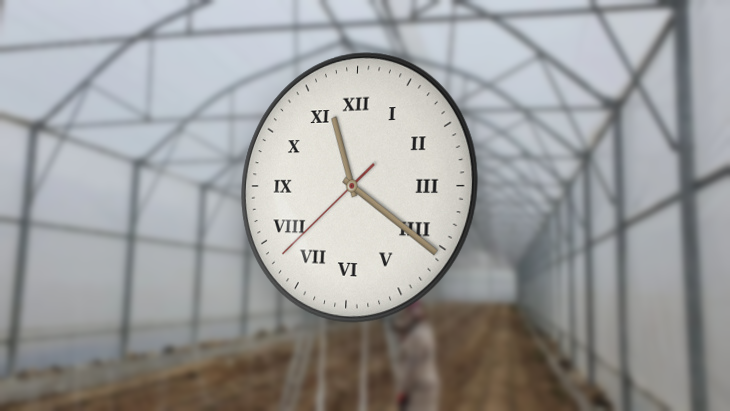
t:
11:20:38
